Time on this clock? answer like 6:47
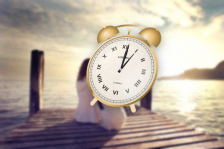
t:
1:01
